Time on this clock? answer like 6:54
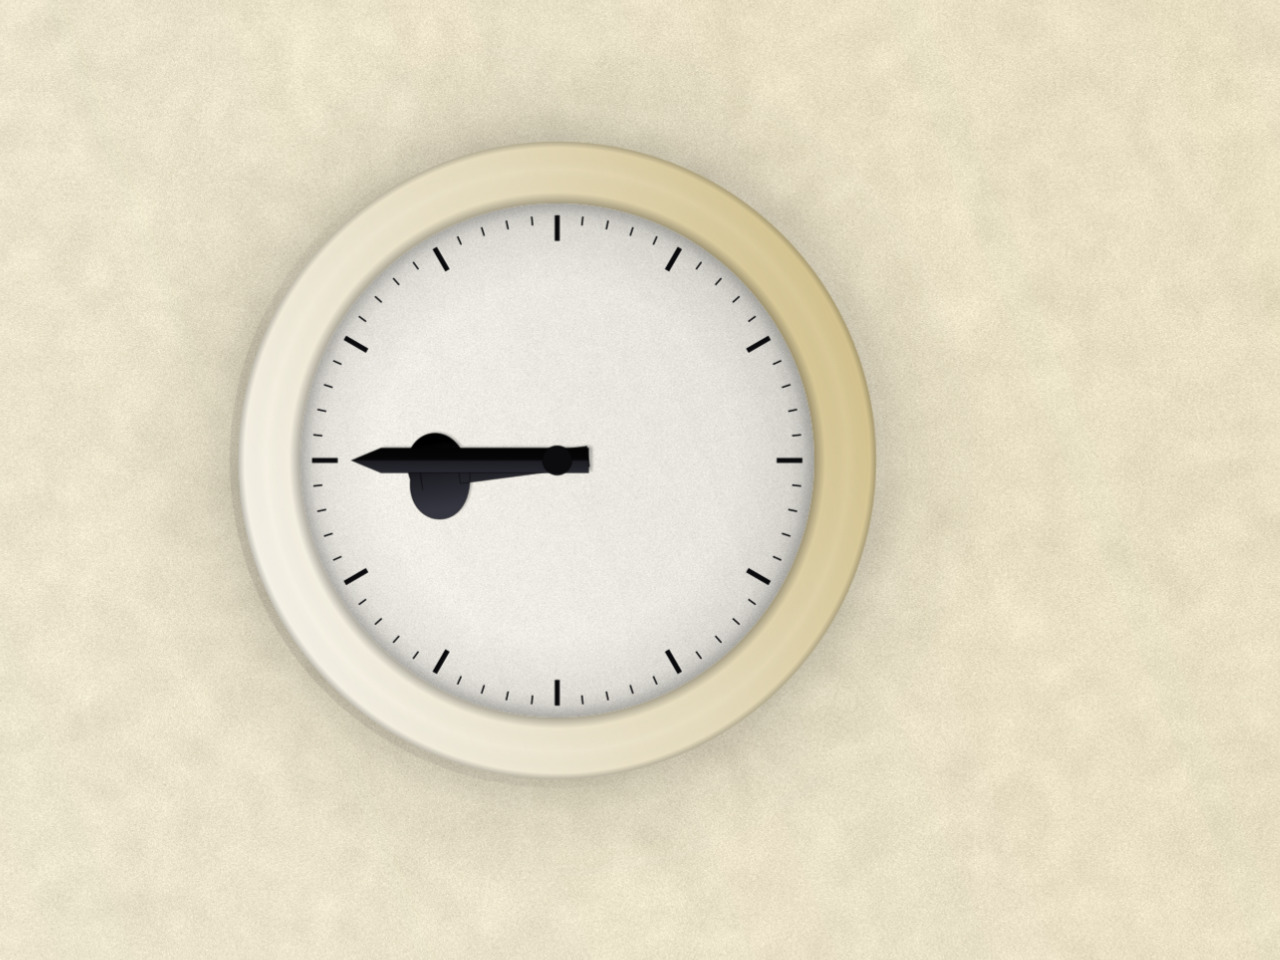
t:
8:45
